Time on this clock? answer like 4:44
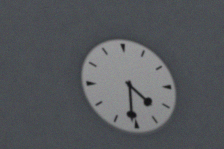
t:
4:31
